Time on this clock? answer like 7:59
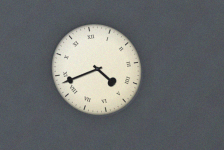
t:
4:43
